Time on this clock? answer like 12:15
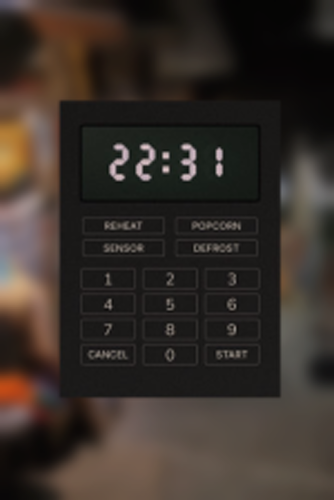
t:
22:31
